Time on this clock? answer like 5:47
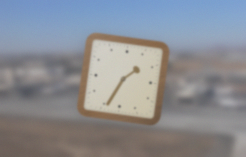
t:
1:34
